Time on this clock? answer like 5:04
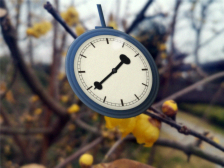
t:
1:39
